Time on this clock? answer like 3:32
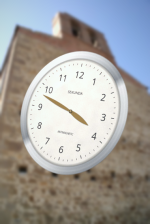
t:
3:48
